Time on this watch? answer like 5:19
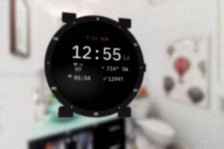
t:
12:55
